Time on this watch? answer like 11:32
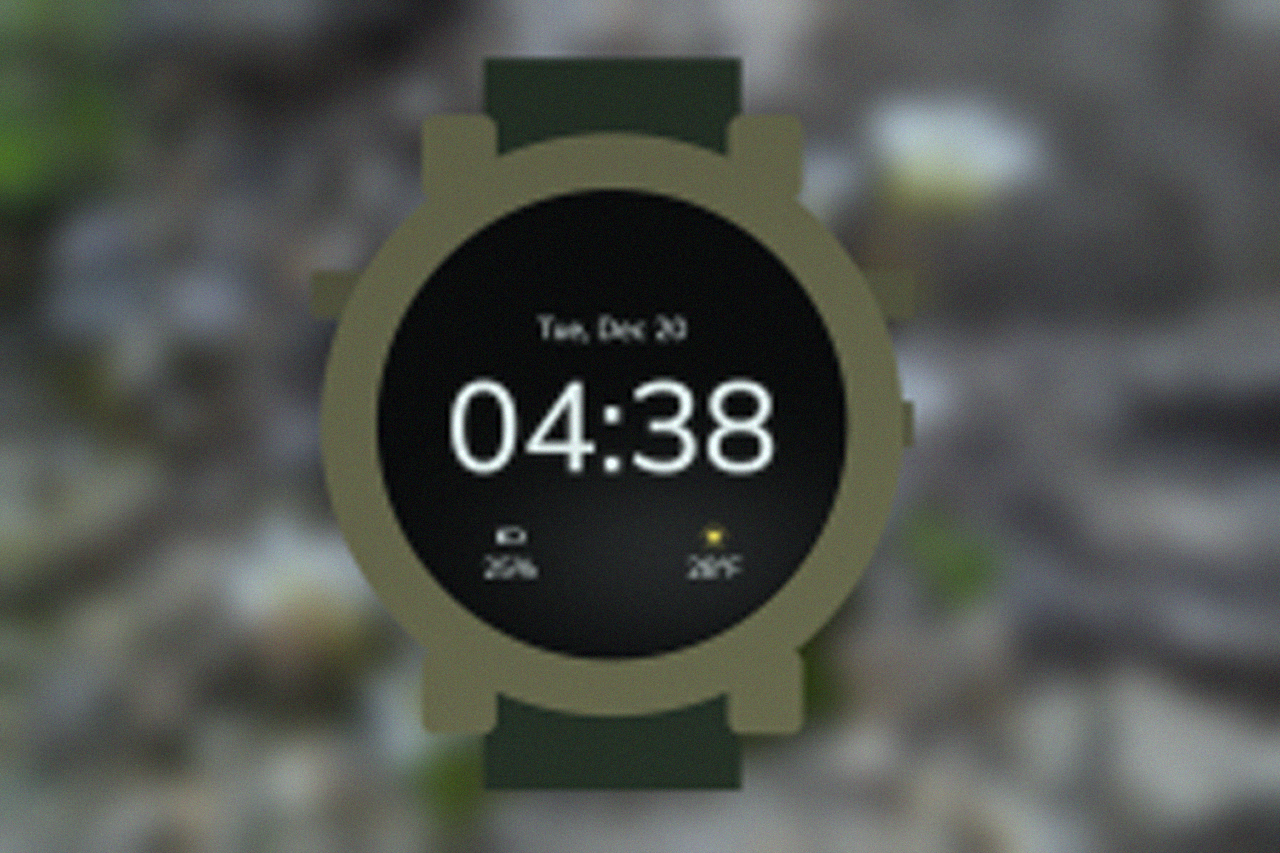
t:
4:38
